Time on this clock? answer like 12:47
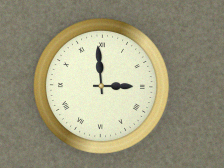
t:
2:59
